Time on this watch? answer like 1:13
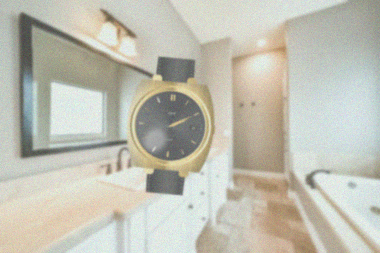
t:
2:10
